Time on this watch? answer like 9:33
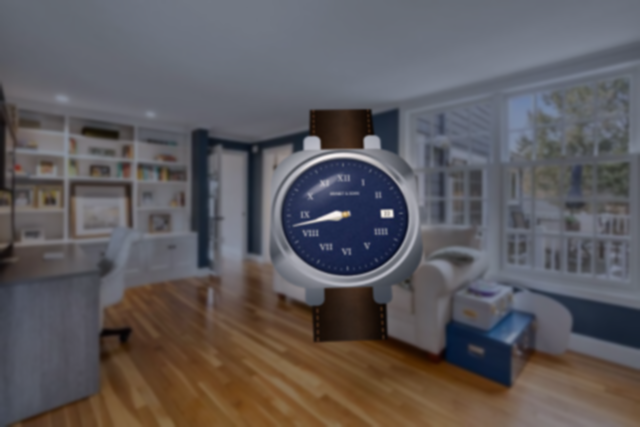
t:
8:43
